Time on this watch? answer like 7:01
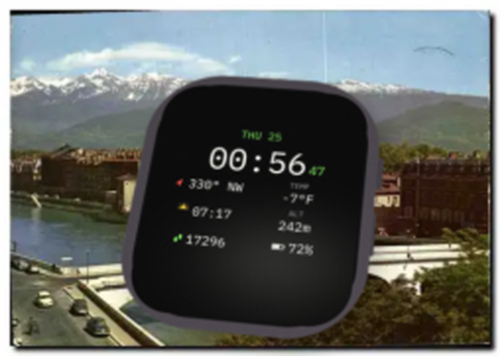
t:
0:56
